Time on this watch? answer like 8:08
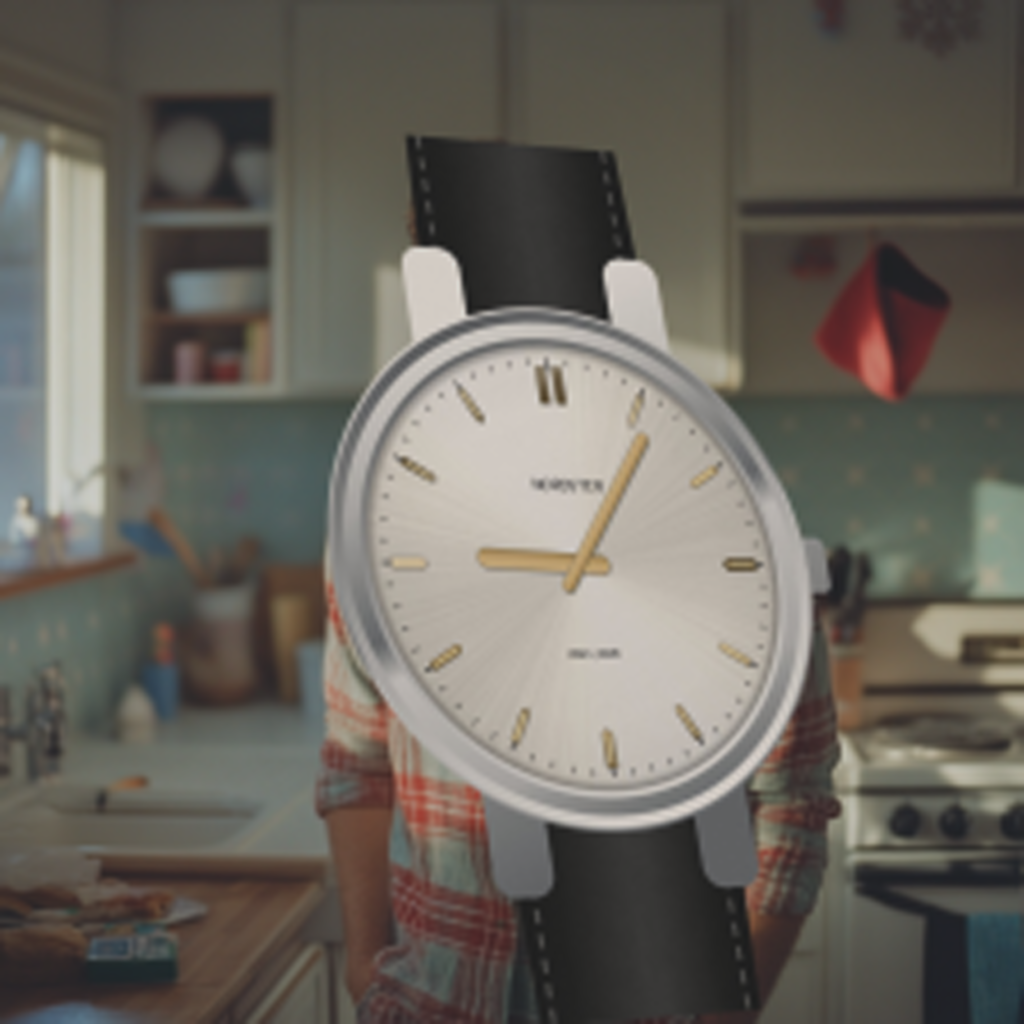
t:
9:06
